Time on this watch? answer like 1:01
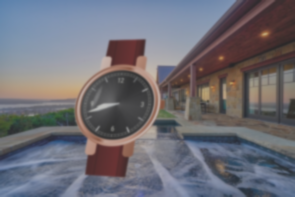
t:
8:42
